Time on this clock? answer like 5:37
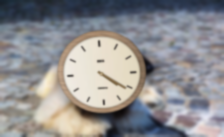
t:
4:21
